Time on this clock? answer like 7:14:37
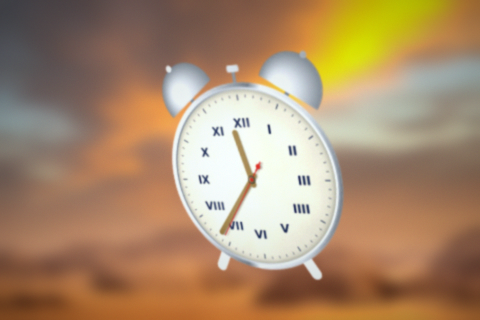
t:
11:36:36
